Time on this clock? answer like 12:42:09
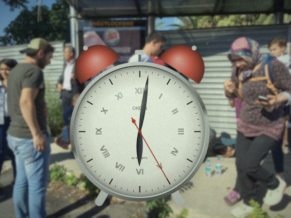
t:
6:01:25
